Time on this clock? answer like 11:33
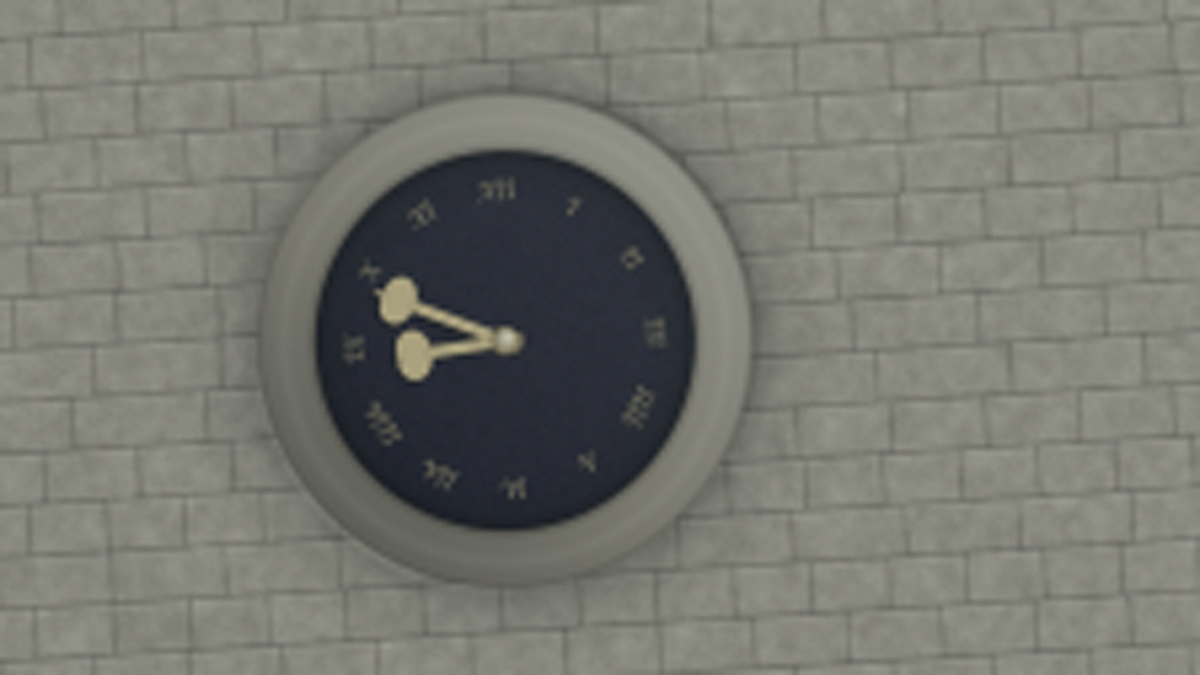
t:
8:49
